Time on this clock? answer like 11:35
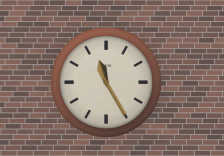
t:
11:25
